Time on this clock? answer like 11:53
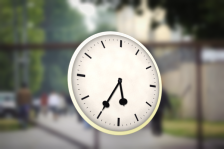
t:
5:35
